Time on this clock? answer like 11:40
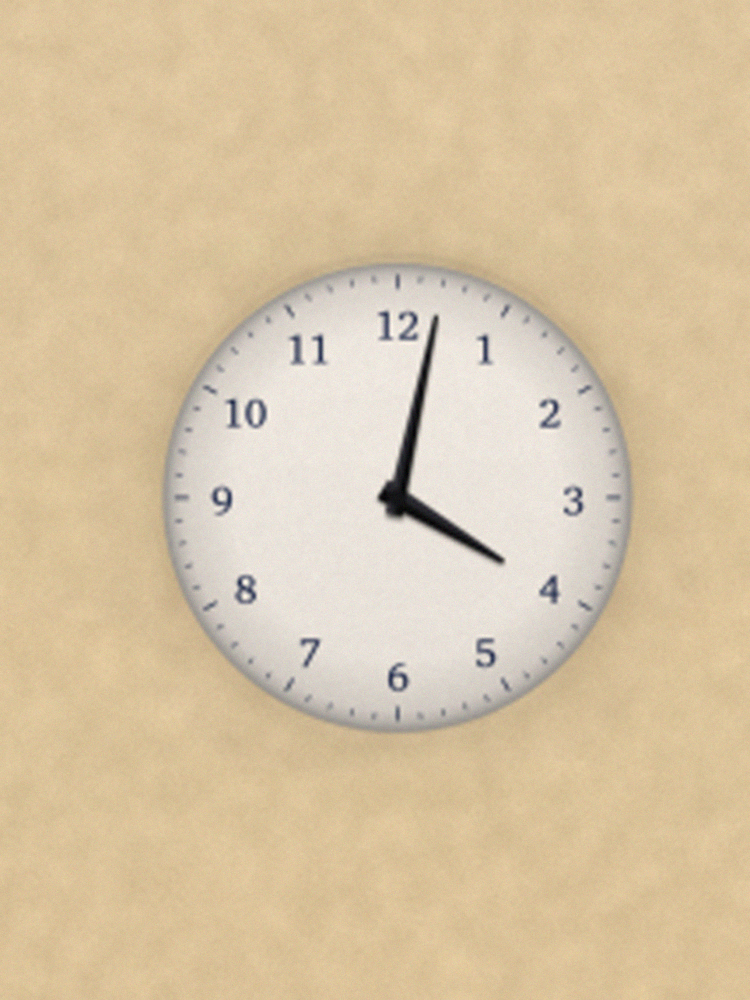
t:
4:02
